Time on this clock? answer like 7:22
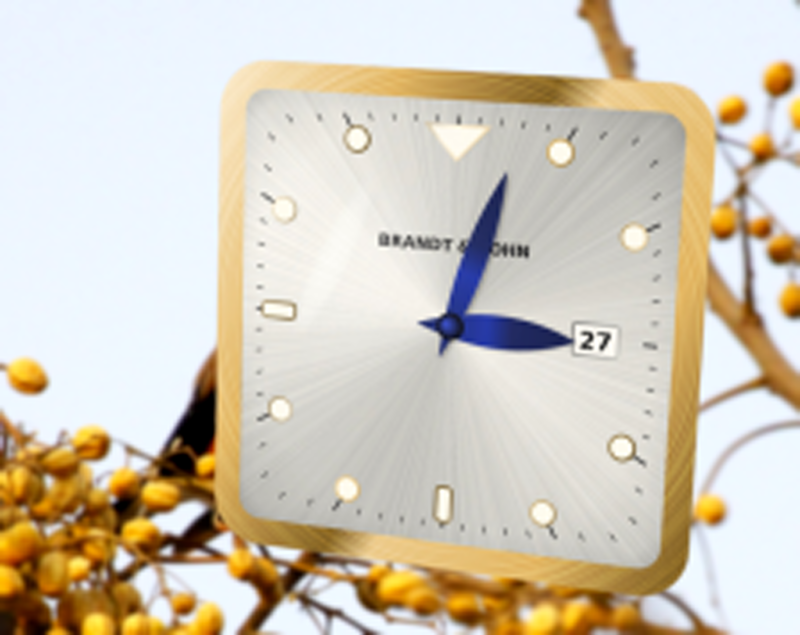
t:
3:03
